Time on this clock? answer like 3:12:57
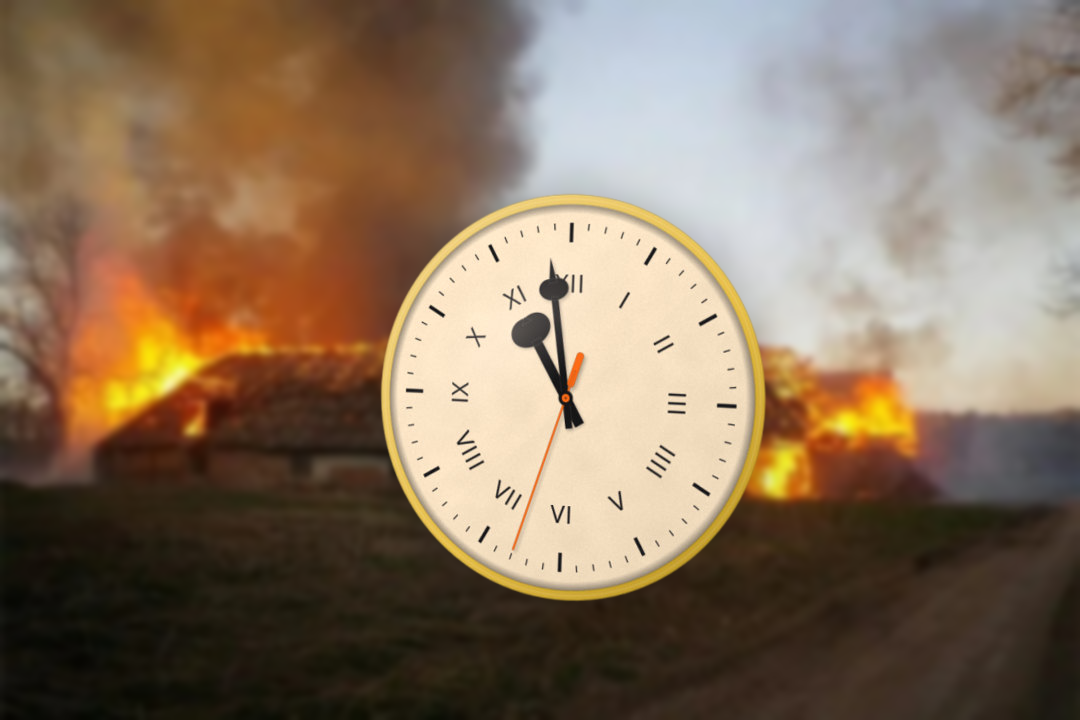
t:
10:58:33
